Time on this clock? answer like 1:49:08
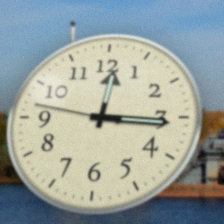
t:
12:15:47
